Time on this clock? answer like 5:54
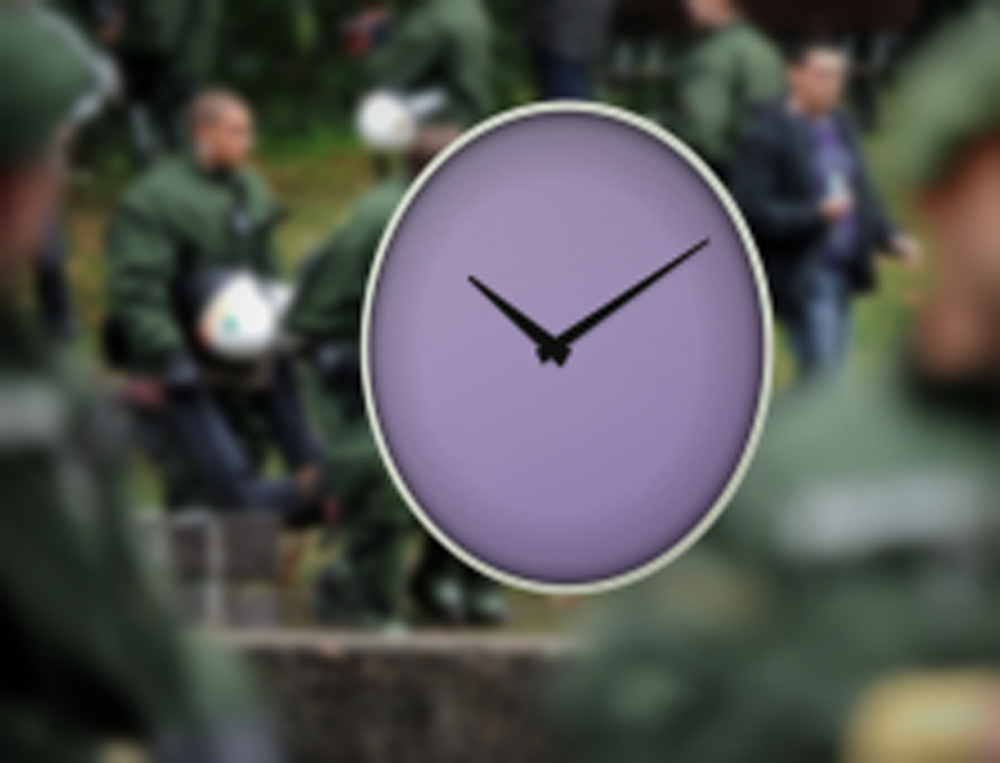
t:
10:10
